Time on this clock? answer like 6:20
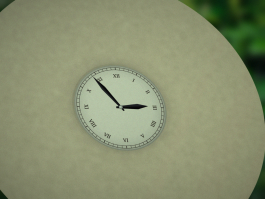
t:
2:54
